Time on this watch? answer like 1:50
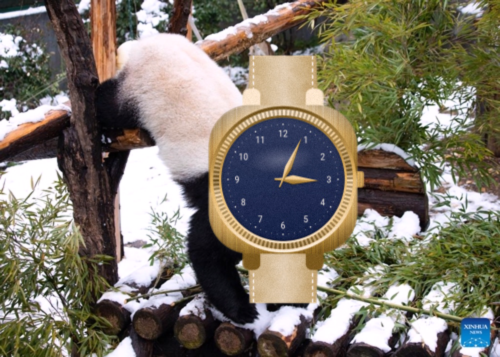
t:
3:04
